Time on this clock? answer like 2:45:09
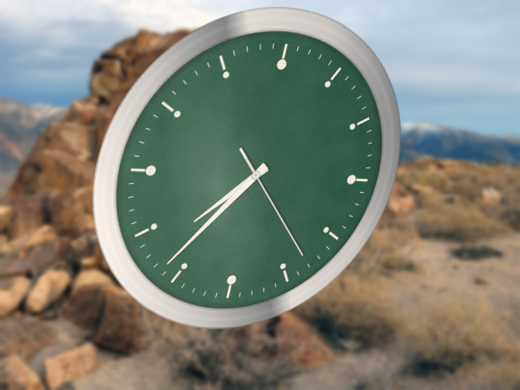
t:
7:36:23
